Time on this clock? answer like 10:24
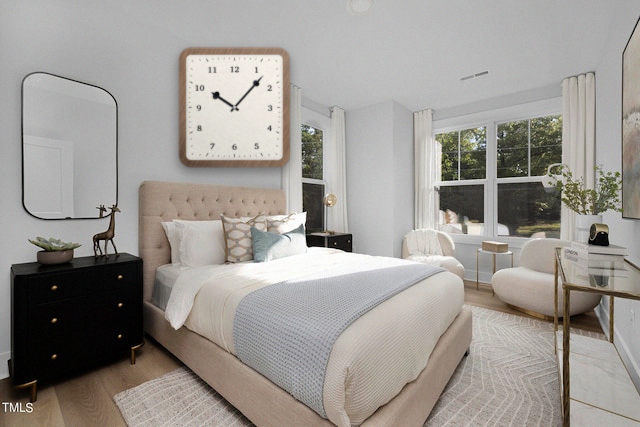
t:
10:07
